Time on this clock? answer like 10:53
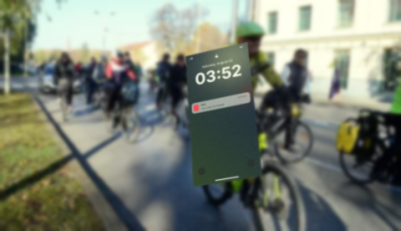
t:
3:52
